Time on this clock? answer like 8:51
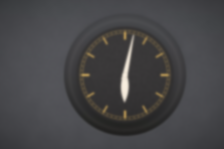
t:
6:02
